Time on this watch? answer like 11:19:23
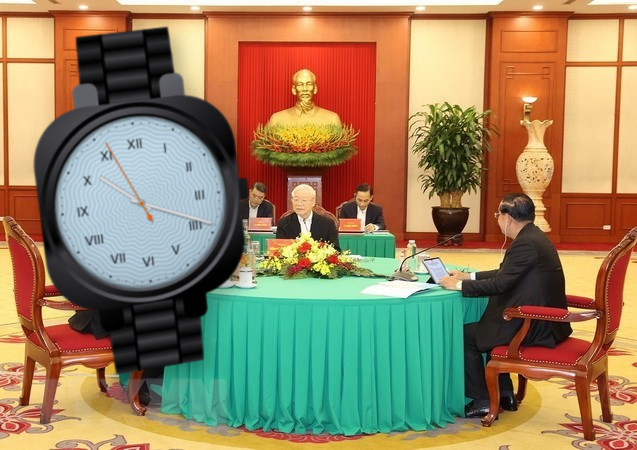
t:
10:18:56
